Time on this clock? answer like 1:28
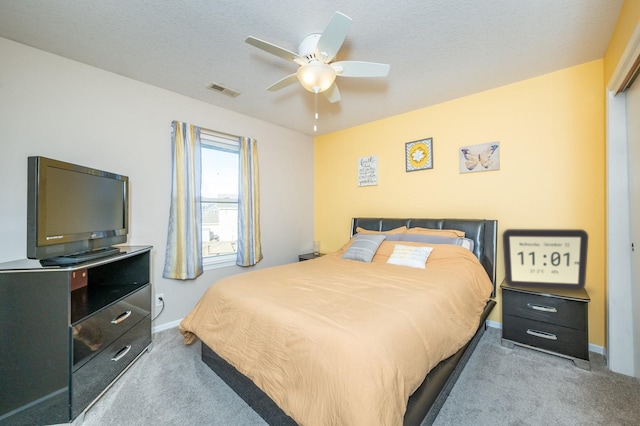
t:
11:01
